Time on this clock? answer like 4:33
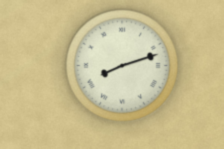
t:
8:12
